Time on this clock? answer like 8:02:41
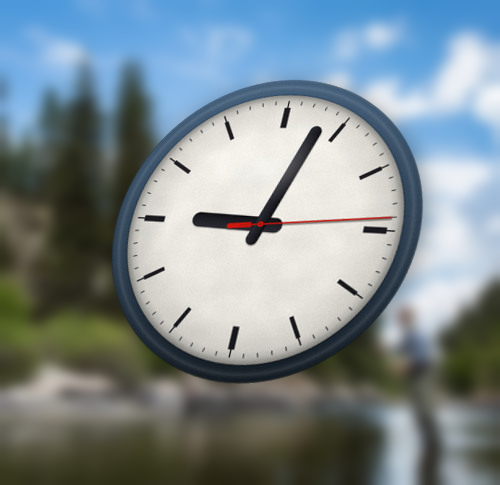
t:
9:03:14
